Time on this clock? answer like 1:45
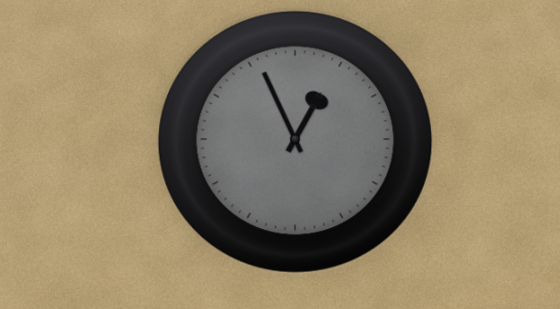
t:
12:56
